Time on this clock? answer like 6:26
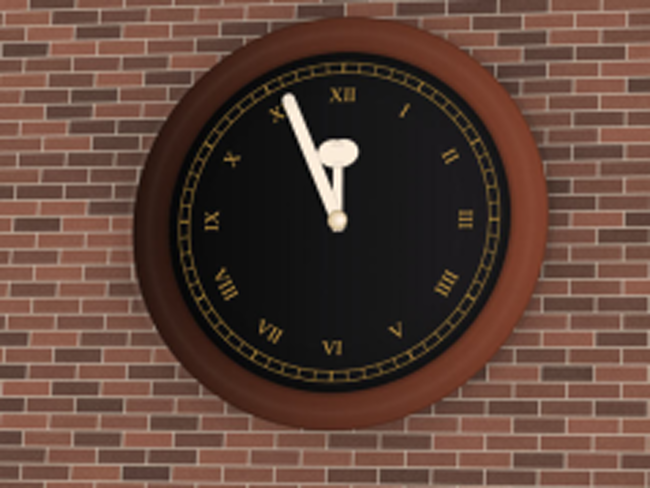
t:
11:56
